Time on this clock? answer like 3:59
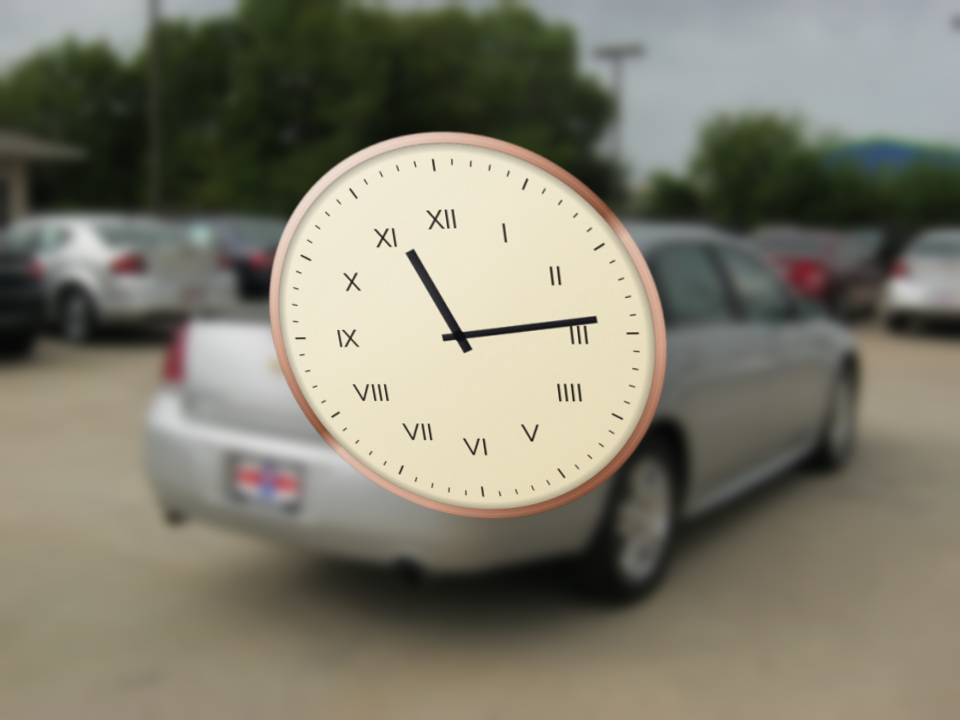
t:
11:14
